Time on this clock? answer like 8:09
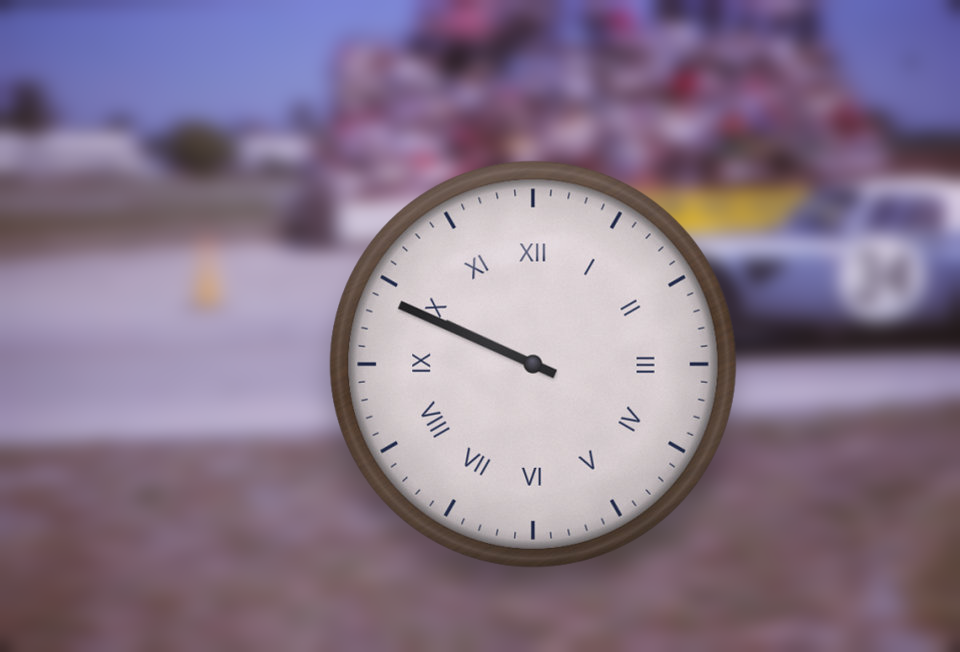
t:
9:49
